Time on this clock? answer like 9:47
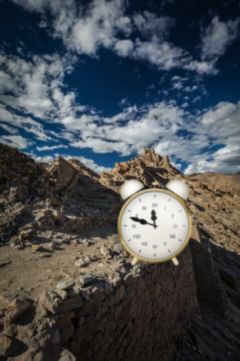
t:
11:48
